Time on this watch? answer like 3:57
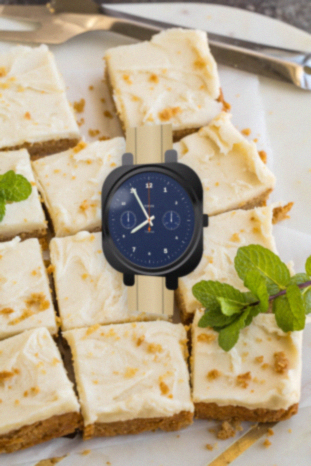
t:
7:55
